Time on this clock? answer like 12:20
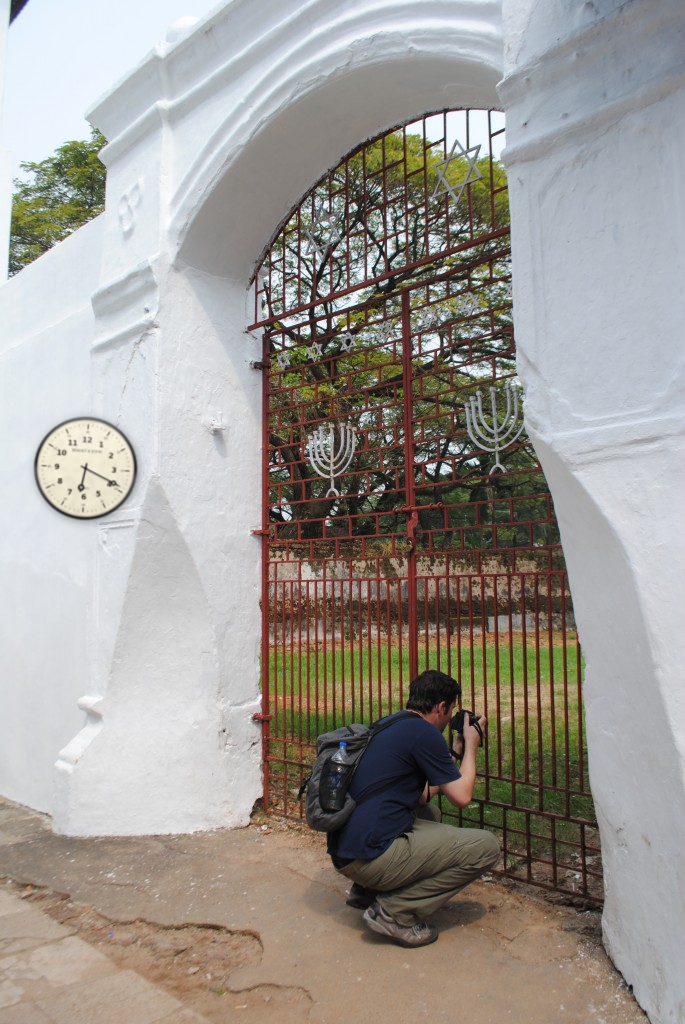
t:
6:19
